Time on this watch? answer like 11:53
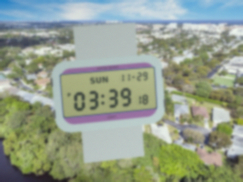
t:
3:39
